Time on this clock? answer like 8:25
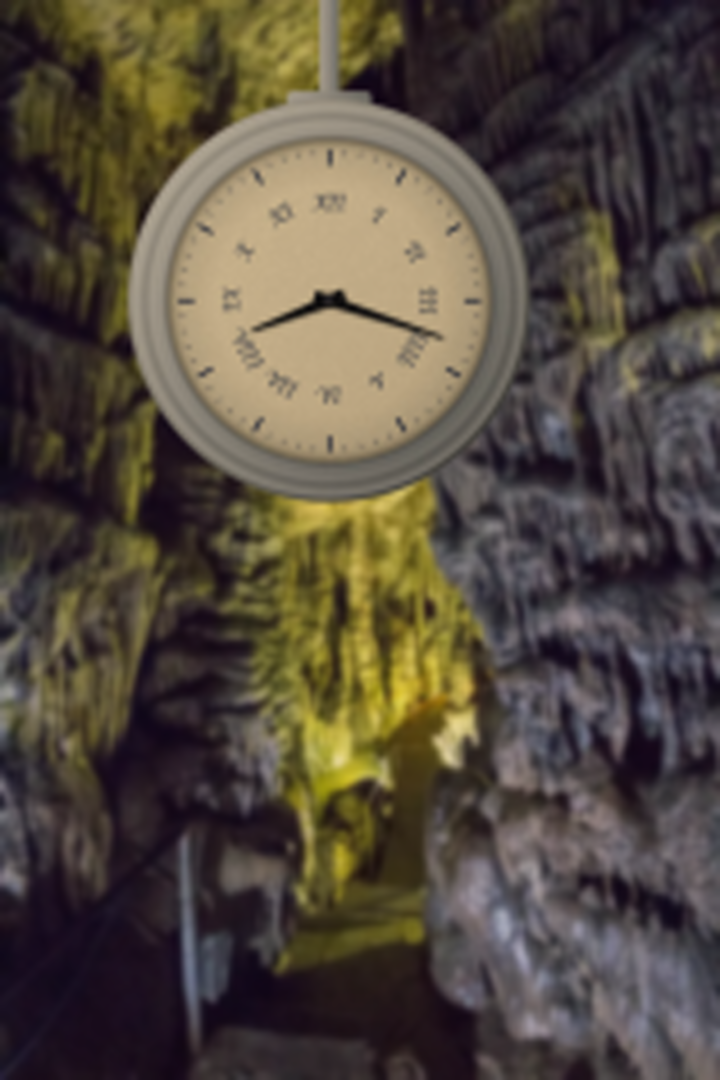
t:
8:18
